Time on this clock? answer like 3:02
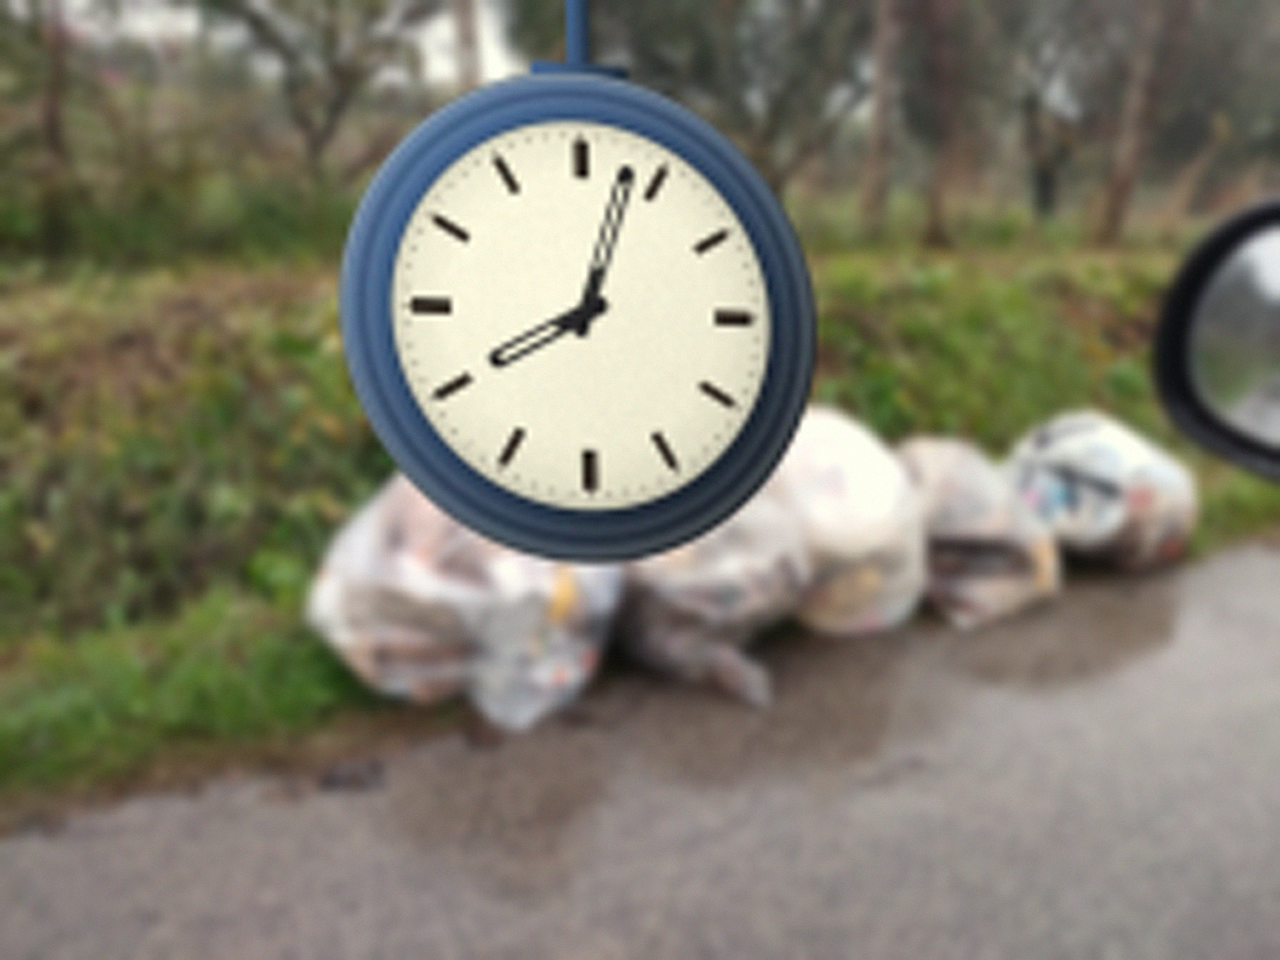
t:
8:03
